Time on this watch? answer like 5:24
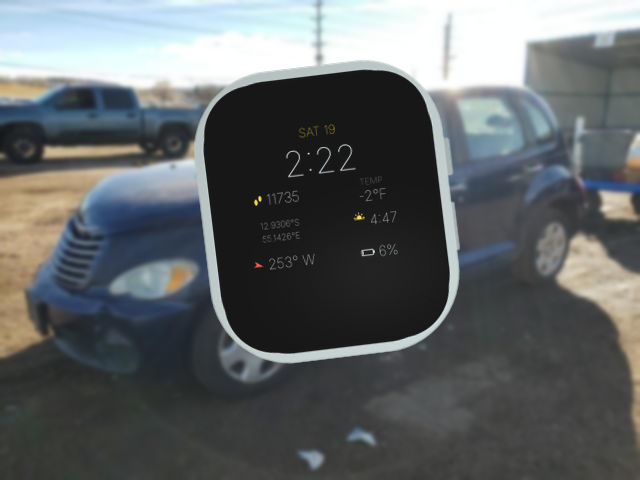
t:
2:22
